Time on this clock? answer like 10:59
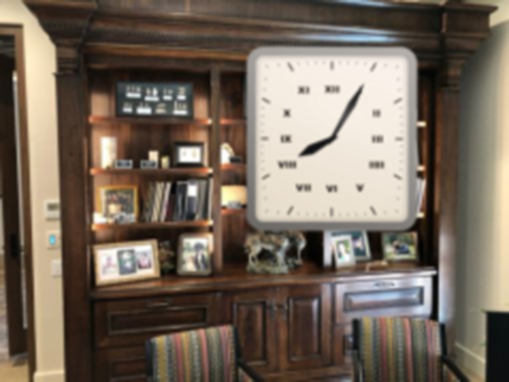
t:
8:05
